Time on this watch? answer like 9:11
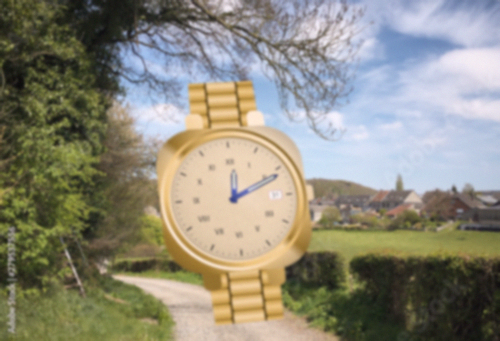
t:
12:11
